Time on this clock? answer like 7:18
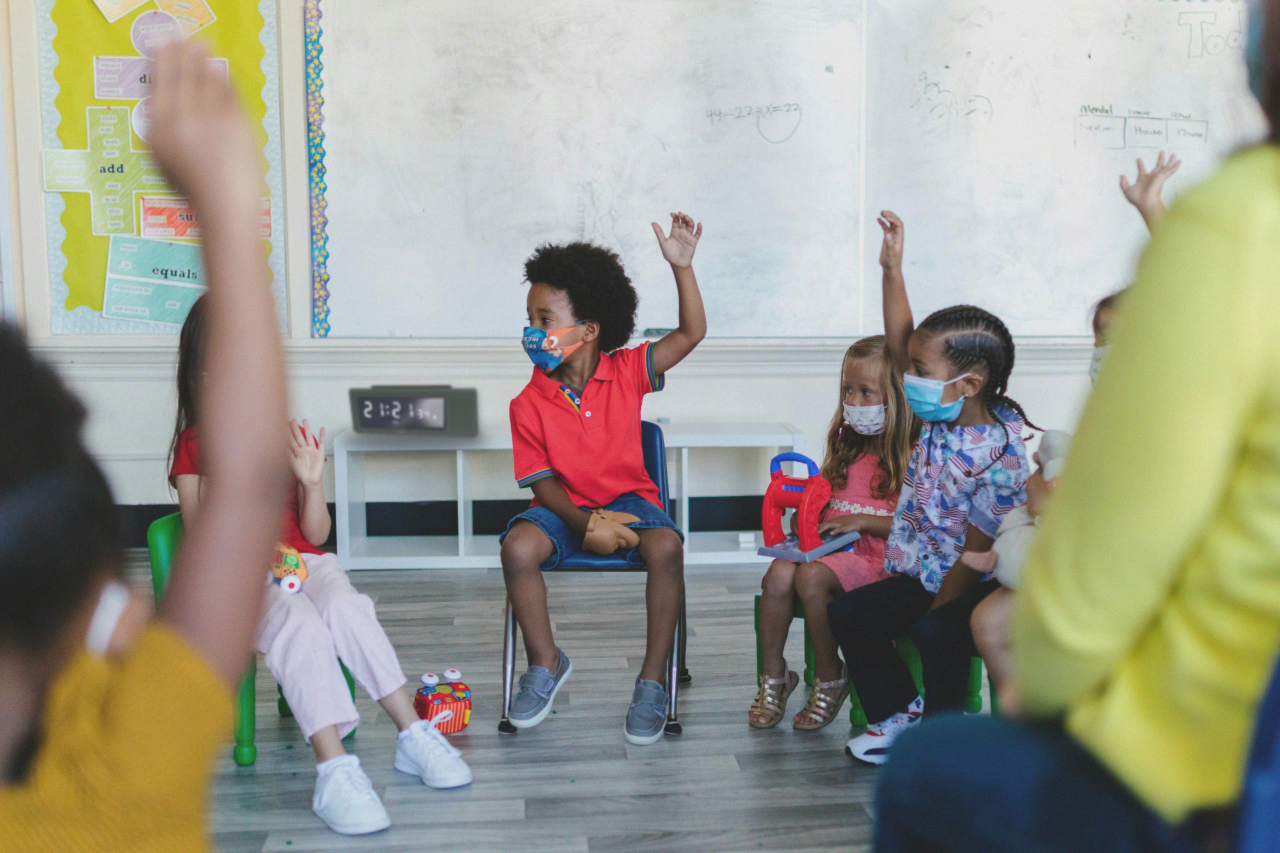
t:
21:21
